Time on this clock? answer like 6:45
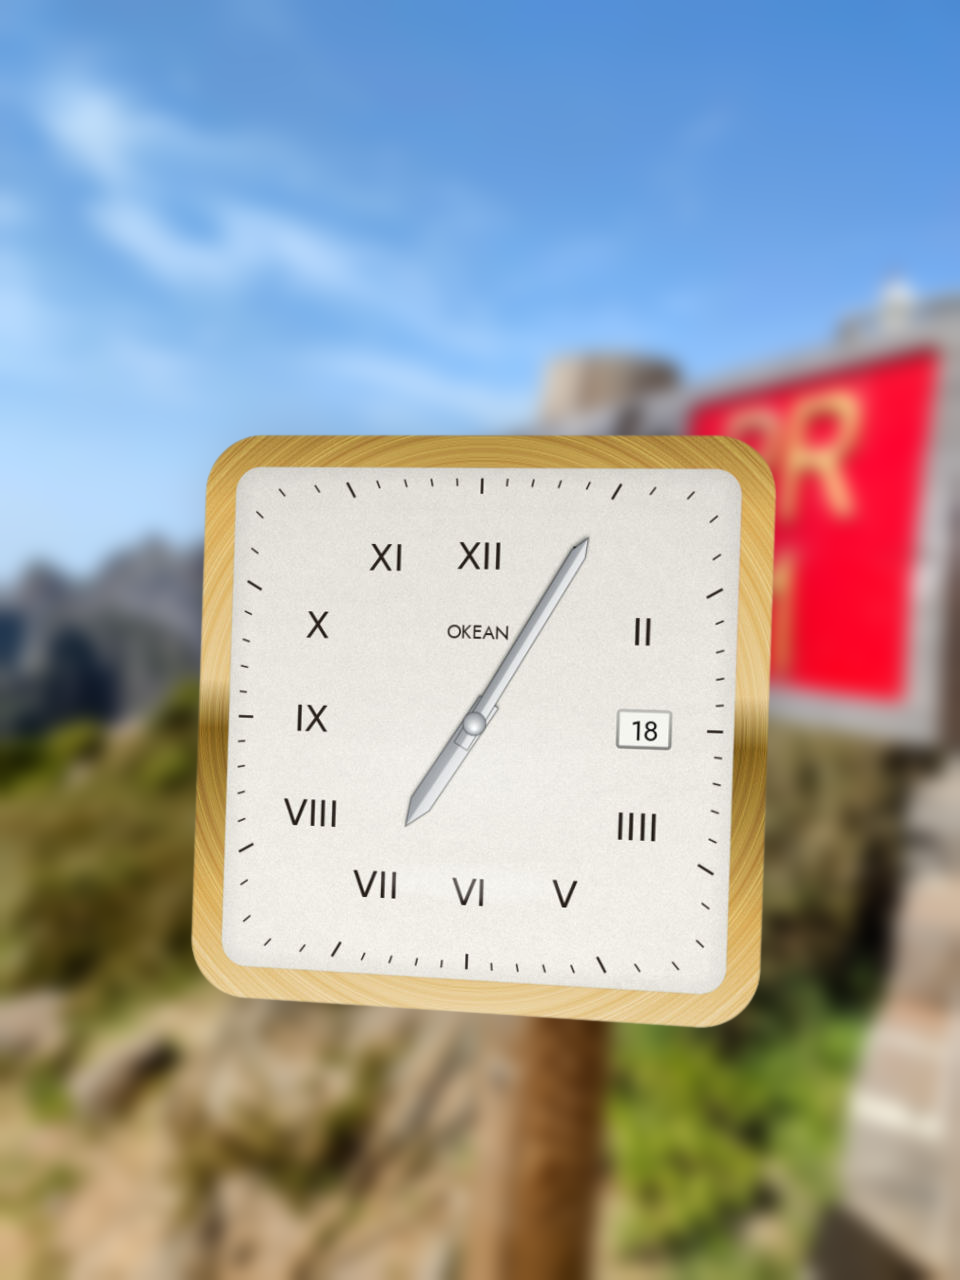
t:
7:05
